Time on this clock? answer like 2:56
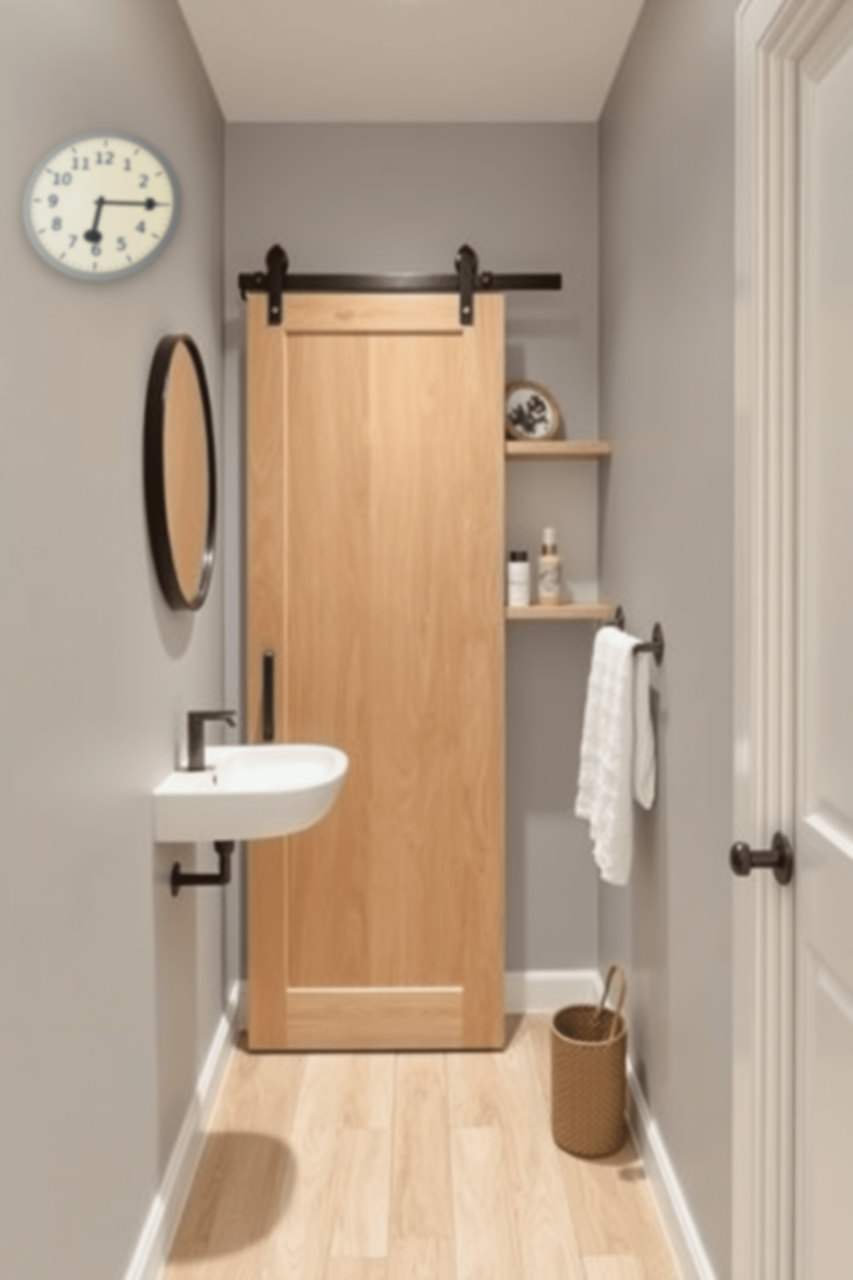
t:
6:15
